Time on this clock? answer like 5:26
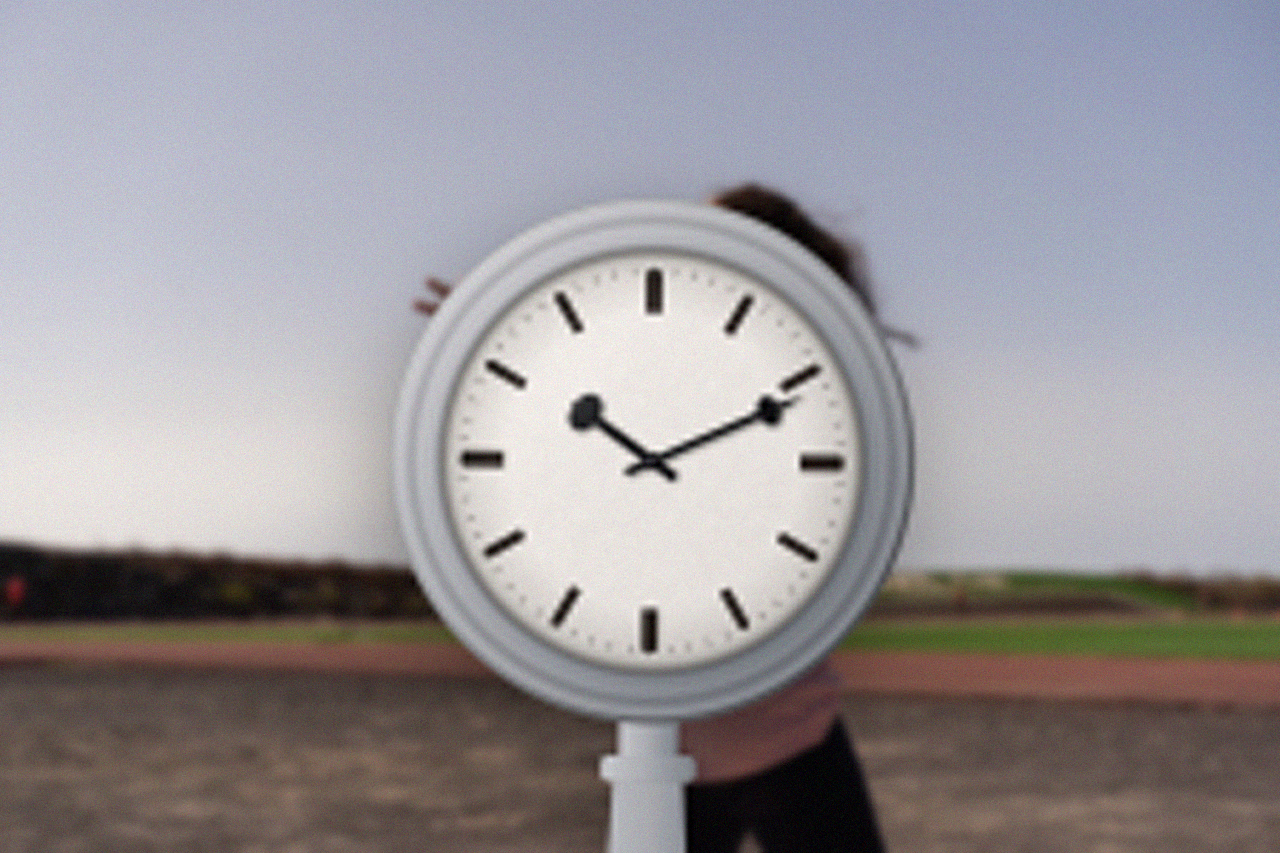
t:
10:11
